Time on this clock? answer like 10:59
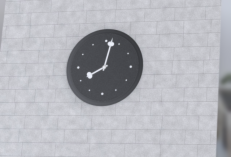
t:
8:02
